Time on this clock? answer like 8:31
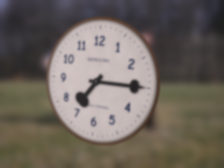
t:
7:15
